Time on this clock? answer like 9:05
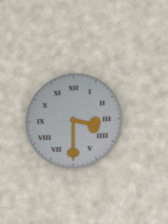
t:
3:30
